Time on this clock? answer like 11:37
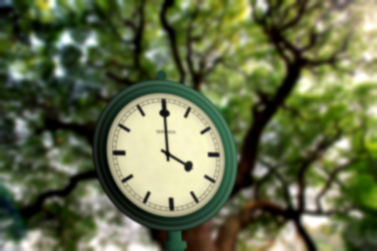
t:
4:00
